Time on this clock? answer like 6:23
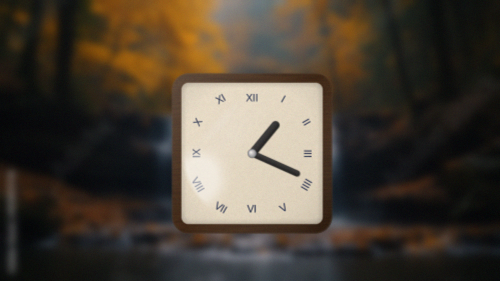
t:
1:19
